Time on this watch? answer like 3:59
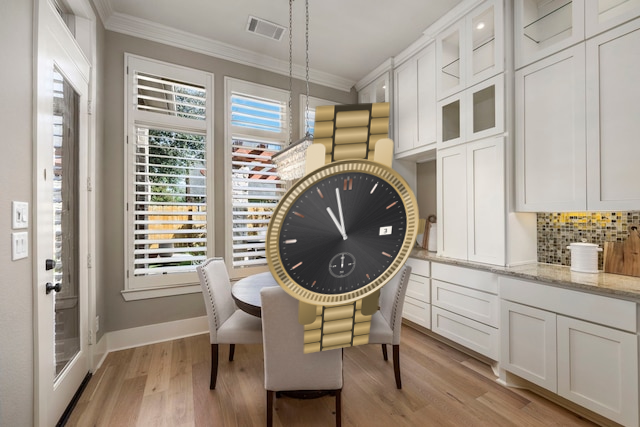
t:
10:58
